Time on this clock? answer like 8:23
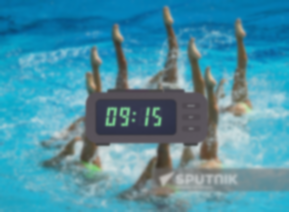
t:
9:15
